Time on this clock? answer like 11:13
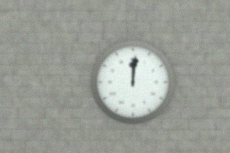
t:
12:01
